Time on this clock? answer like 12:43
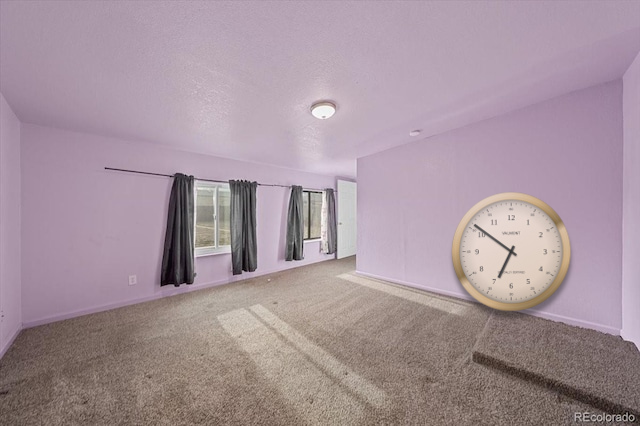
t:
6:51
